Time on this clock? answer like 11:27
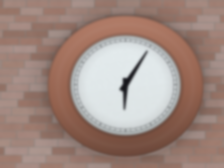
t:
6:05
